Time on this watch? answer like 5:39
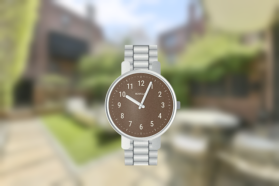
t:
10:04
